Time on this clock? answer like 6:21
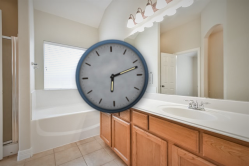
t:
6:12
